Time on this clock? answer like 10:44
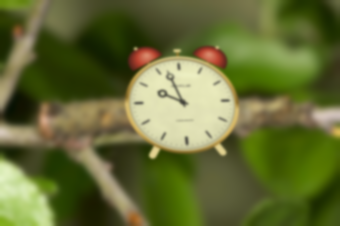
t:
9:57
